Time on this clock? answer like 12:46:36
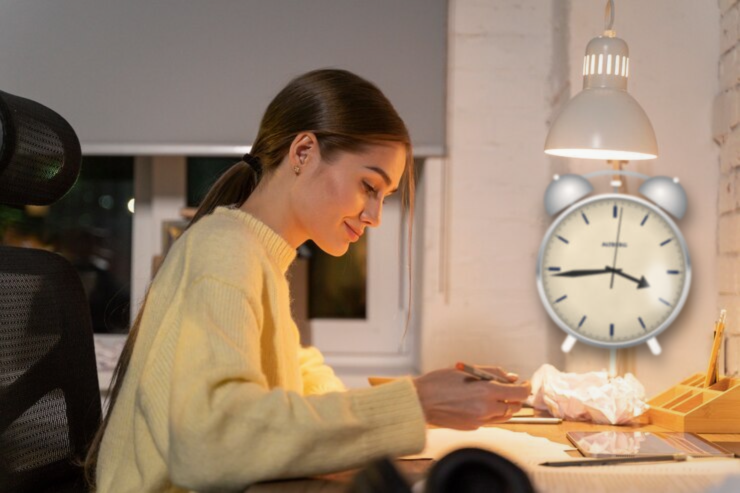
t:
3:44:01
